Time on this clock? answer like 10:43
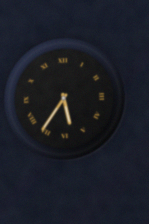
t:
5:36
